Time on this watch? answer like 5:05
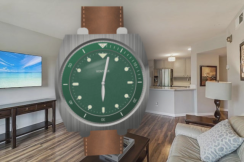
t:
6:02
